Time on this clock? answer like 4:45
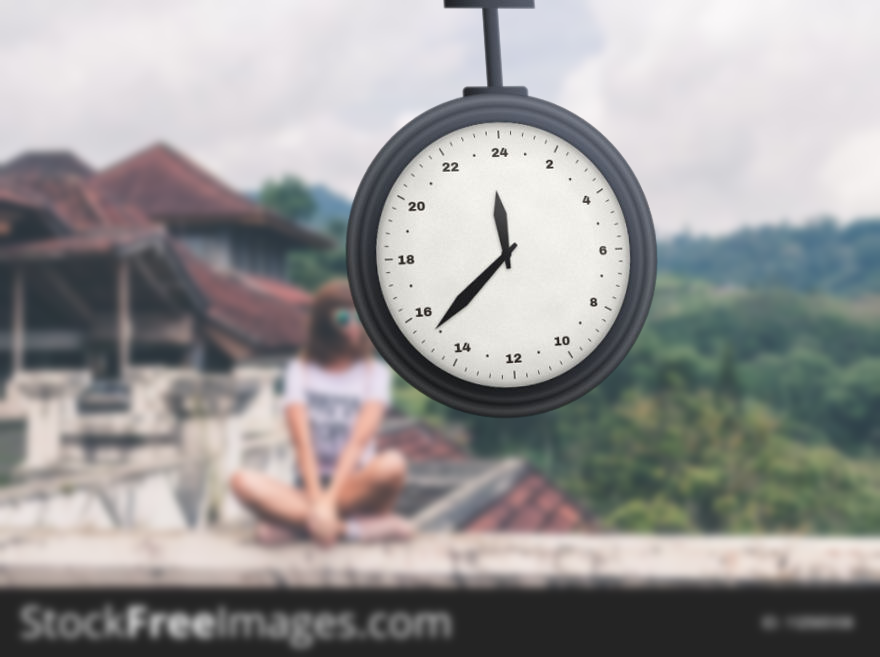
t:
23:38
